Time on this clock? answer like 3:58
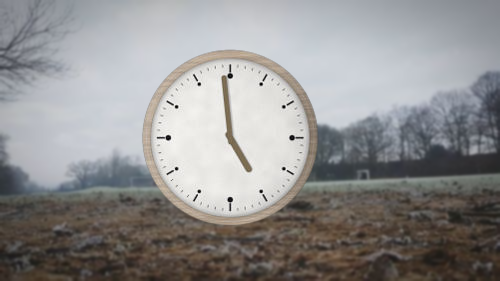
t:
4:59
